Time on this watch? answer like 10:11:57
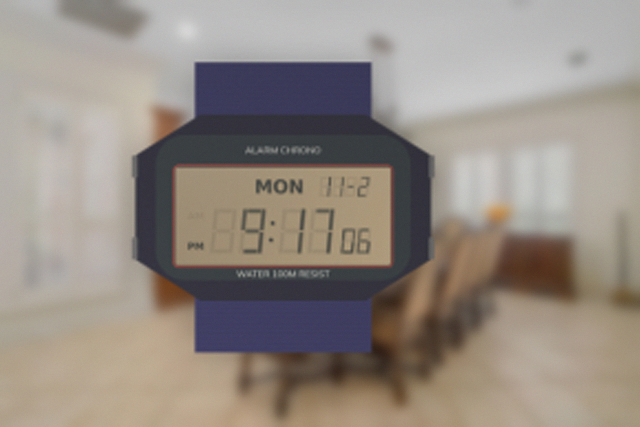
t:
9:17:06
